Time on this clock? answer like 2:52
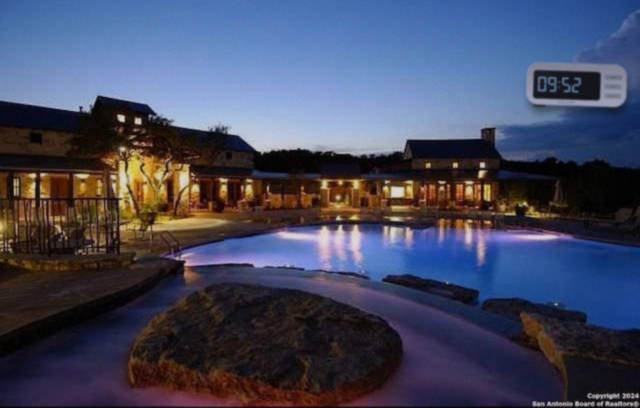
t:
9:52
